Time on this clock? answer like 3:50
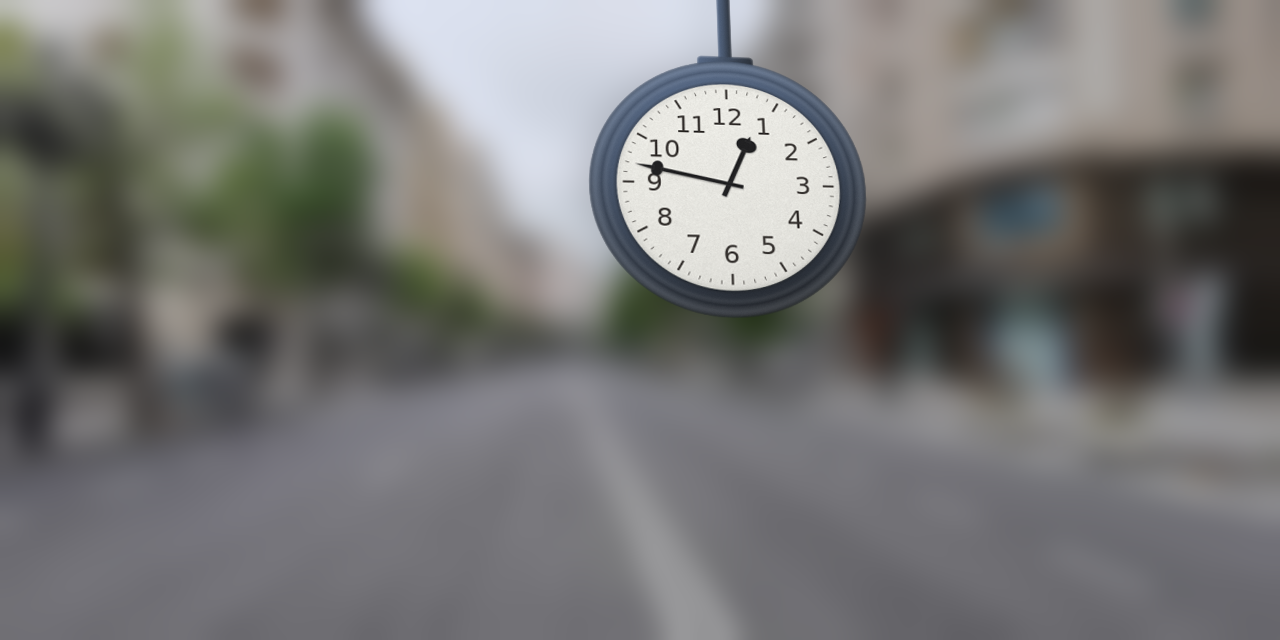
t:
12:47
